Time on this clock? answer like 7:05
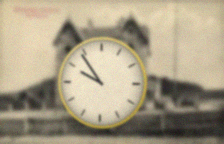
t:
9:54
